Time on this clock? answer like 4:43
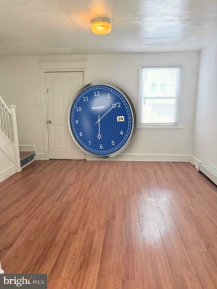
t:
6:09
